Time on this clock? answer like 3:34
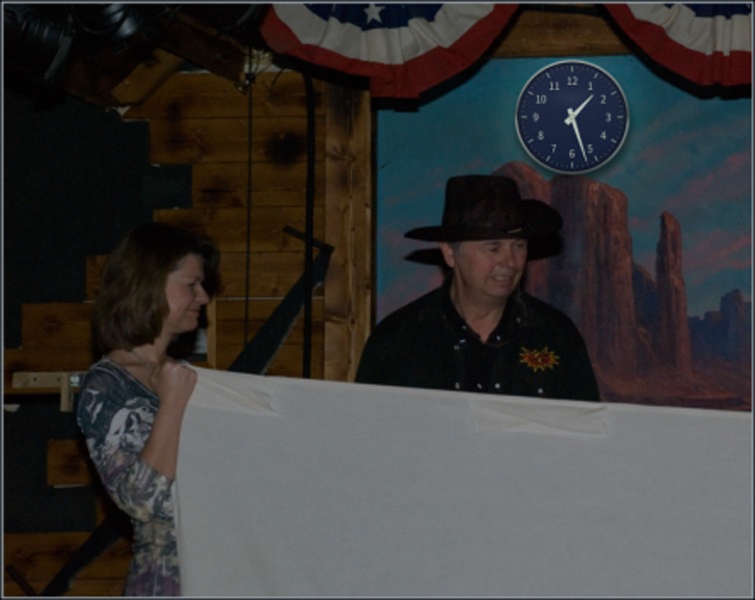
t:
1:27
